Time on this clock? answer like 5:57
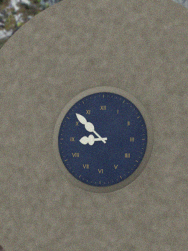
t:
8:52
